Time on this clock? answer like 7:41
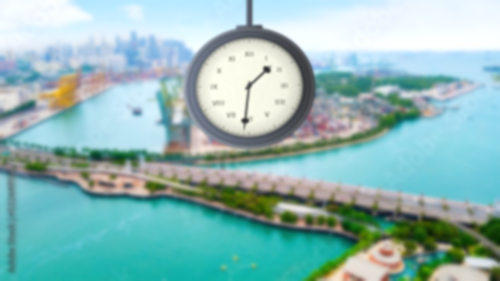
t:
1:31
